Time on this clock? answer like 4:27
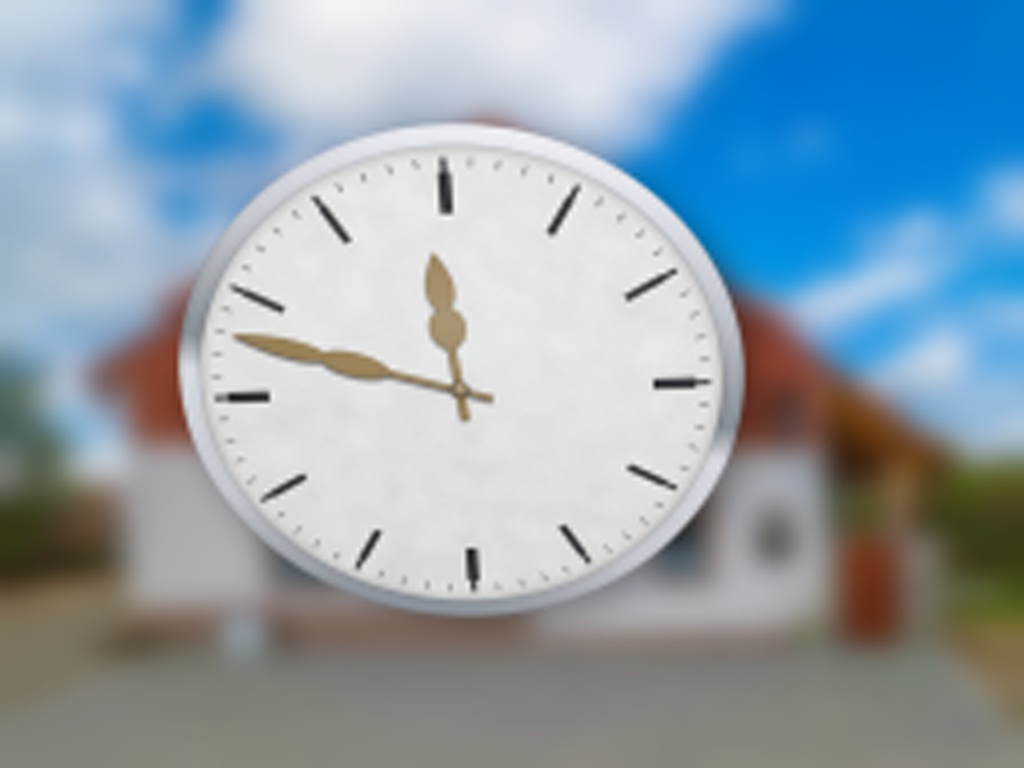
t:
11:48
